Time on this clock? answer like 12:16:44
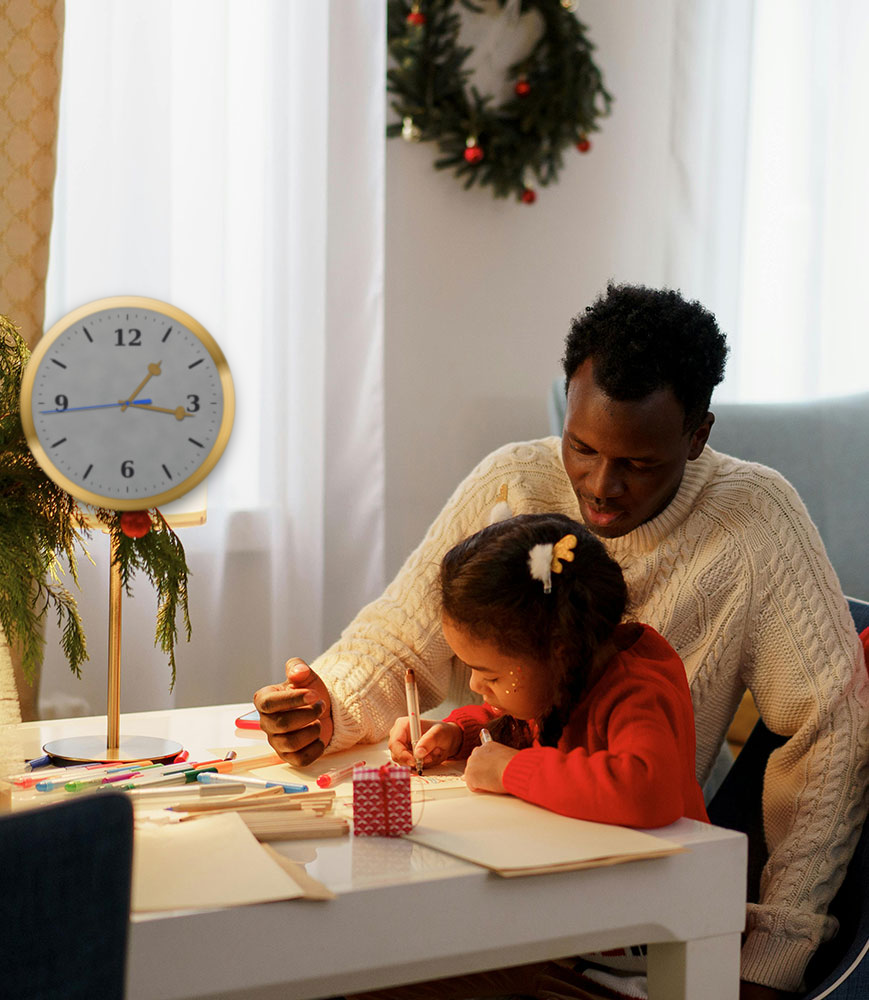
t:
1:16:44
